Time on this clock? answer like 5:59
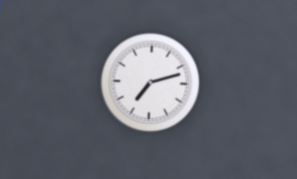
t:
7:12
